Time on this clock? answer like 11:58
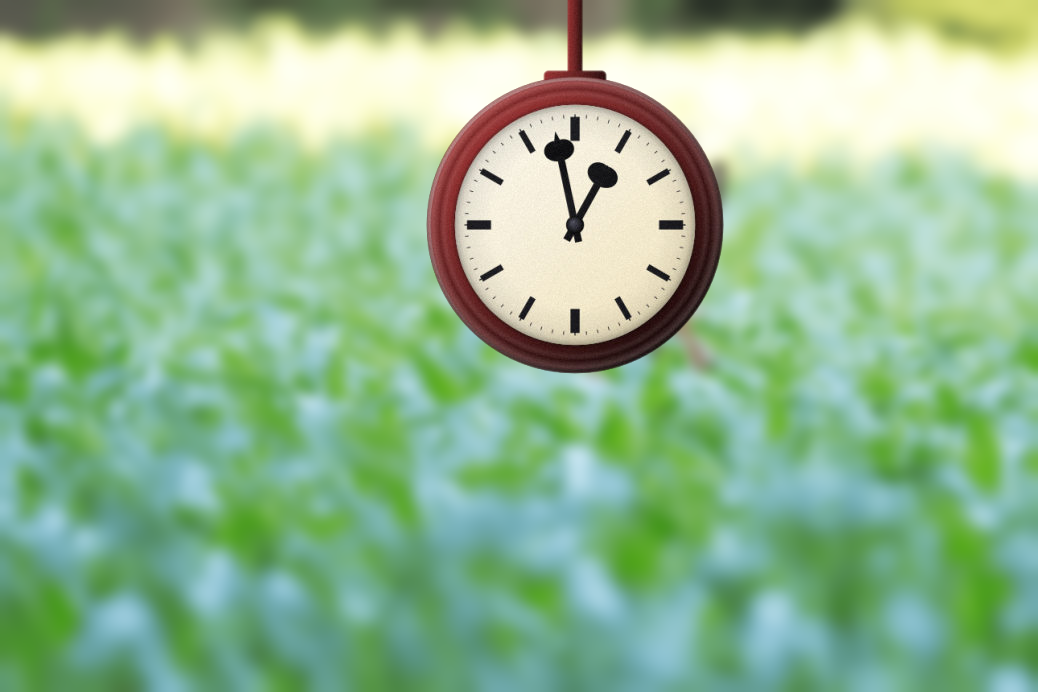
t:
12:58
